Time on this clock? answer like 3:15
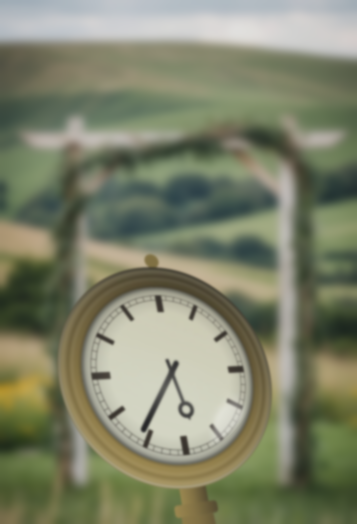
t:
5:36
